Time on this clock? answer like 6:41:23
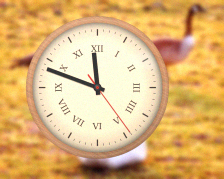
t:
11:48:24
